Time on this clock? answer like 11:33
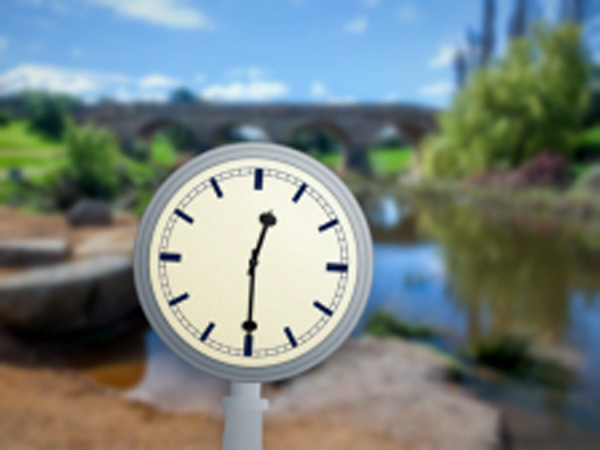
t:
12:30
